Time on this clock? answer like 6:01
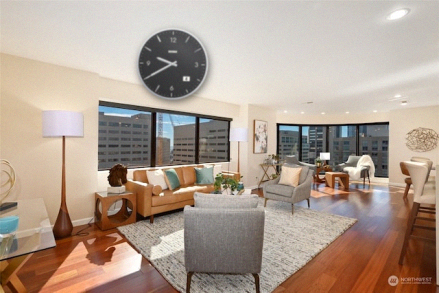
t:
9:40
